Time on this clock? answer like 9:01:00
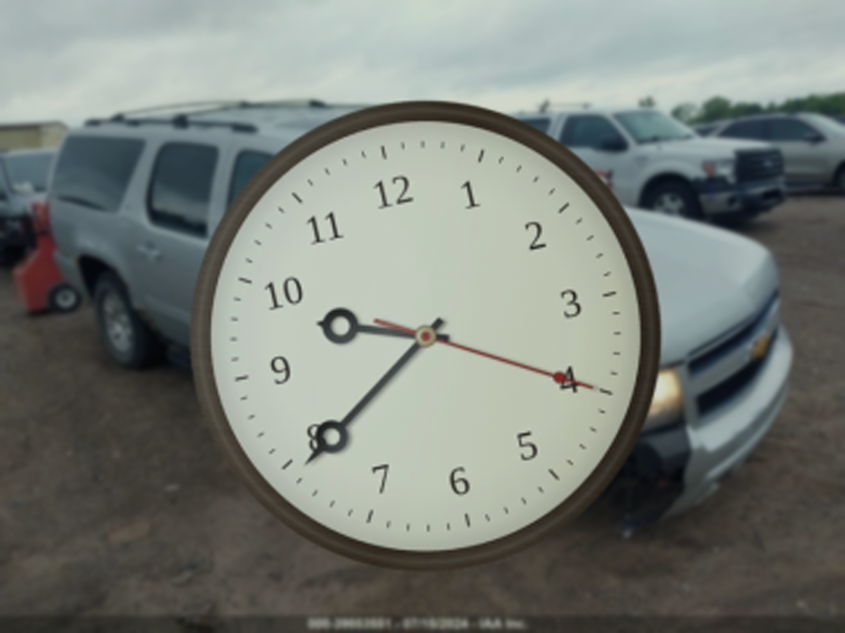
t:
9:39:20
